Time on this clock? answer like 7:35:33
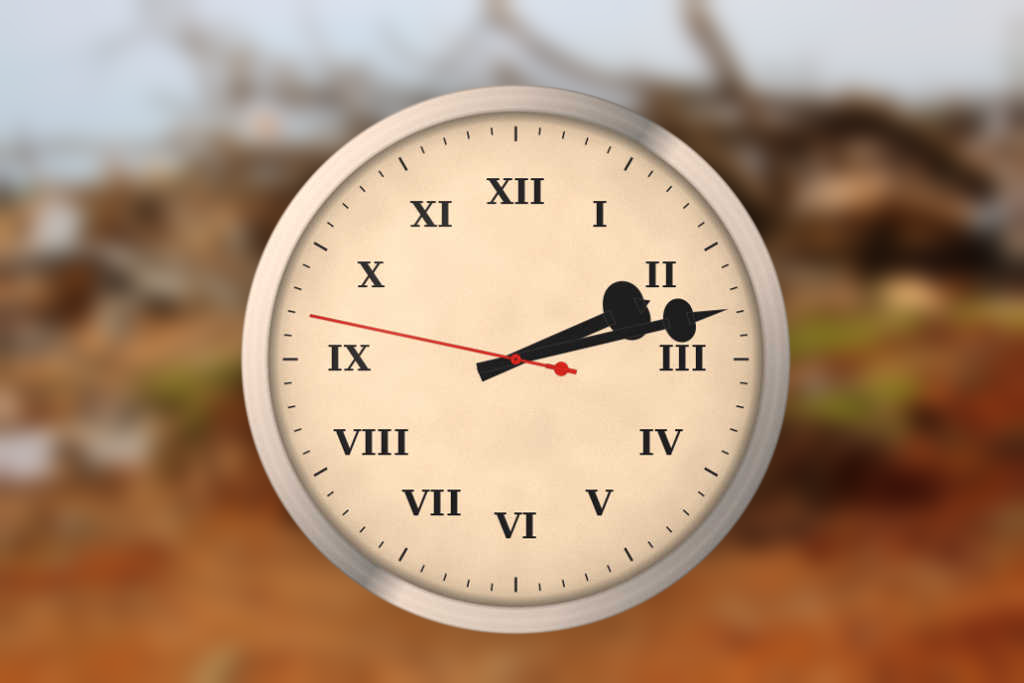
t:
2:12:47
